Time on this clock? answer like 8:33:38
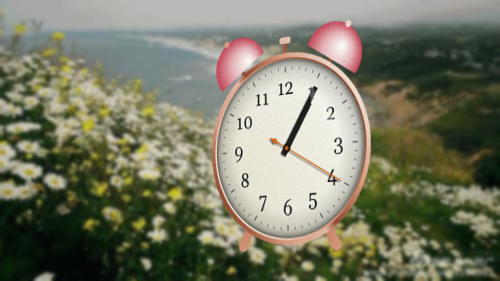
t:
1:05:20
